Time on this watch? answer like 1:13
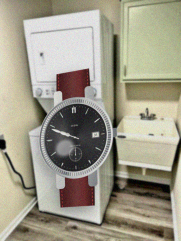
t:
9:49
